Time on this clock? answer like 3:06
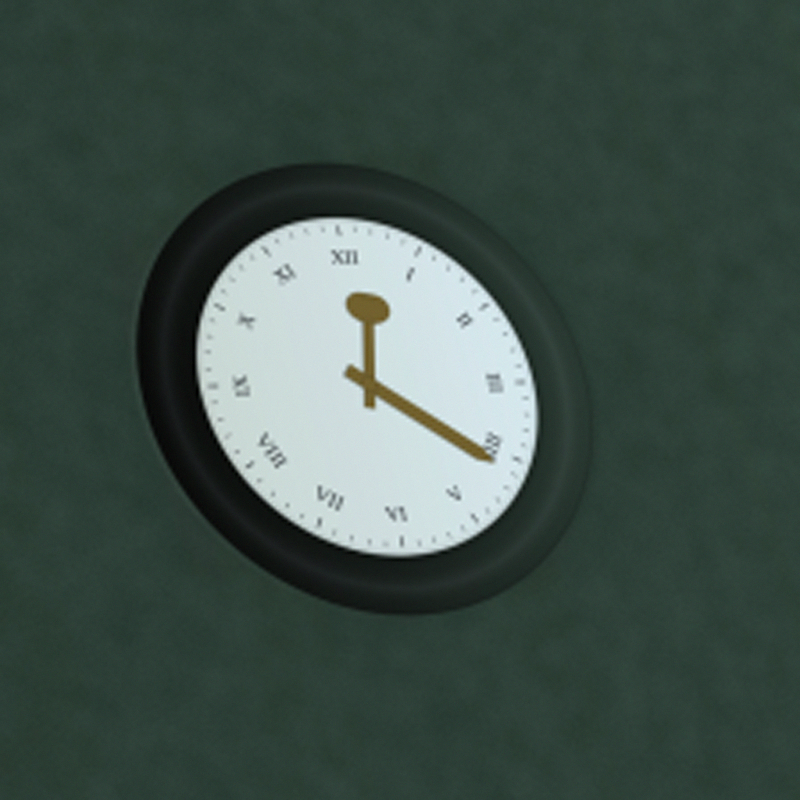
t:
12:21
